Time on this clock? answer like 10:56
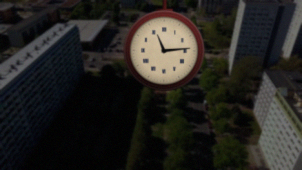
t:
11:14
